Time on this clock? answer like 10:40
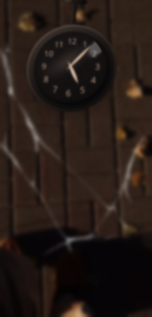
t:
5:07
